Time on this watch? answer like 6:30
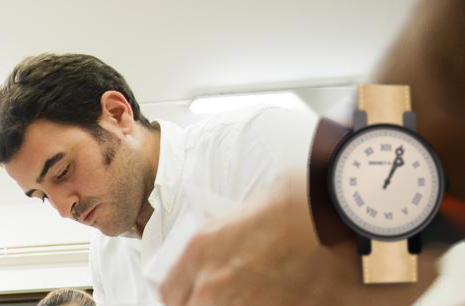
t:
1:04
